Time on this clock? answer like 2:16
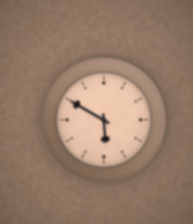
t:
5:50
